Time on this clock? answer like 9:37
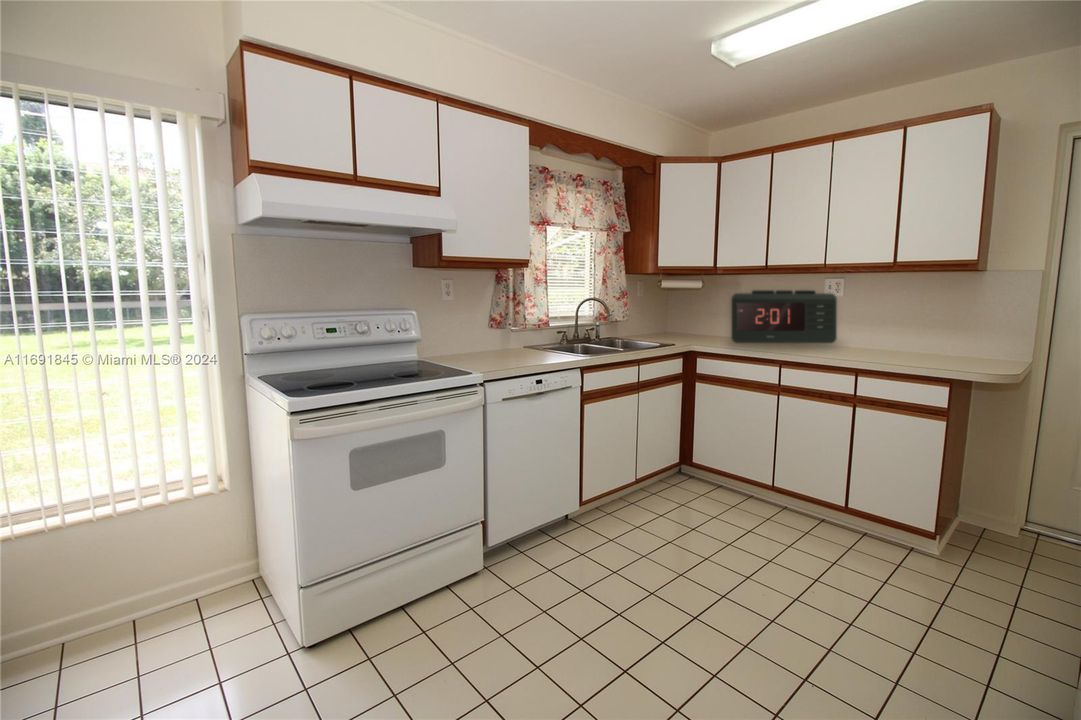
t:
2:01
